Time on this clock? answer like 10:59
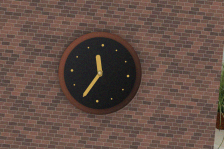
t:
11:35
